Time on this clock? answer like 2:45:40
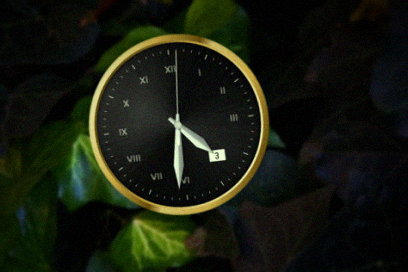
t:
4:31:01
